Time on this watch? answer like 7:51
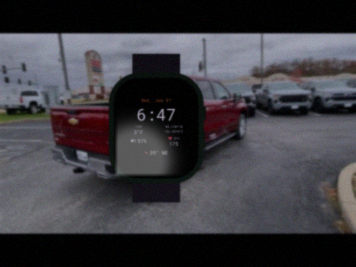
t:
6:47
